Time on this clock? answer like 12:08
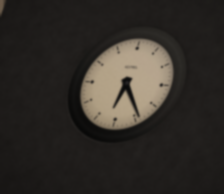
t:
6:24
